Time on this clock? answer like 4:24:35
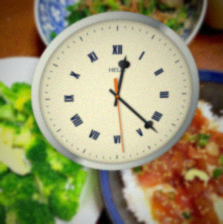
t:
12:22:29
